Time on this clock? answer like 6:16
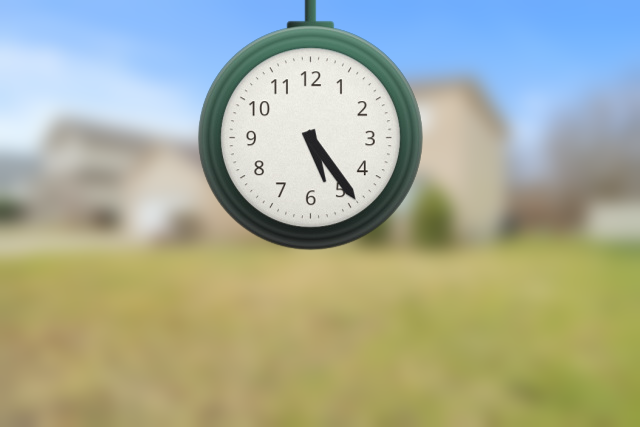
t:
5:24
